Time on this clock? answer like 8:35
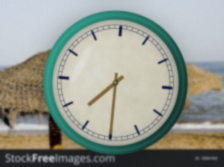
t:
7:30
